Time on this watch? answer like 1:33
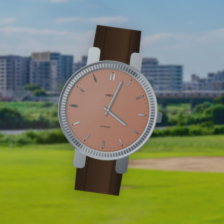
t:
4:03
